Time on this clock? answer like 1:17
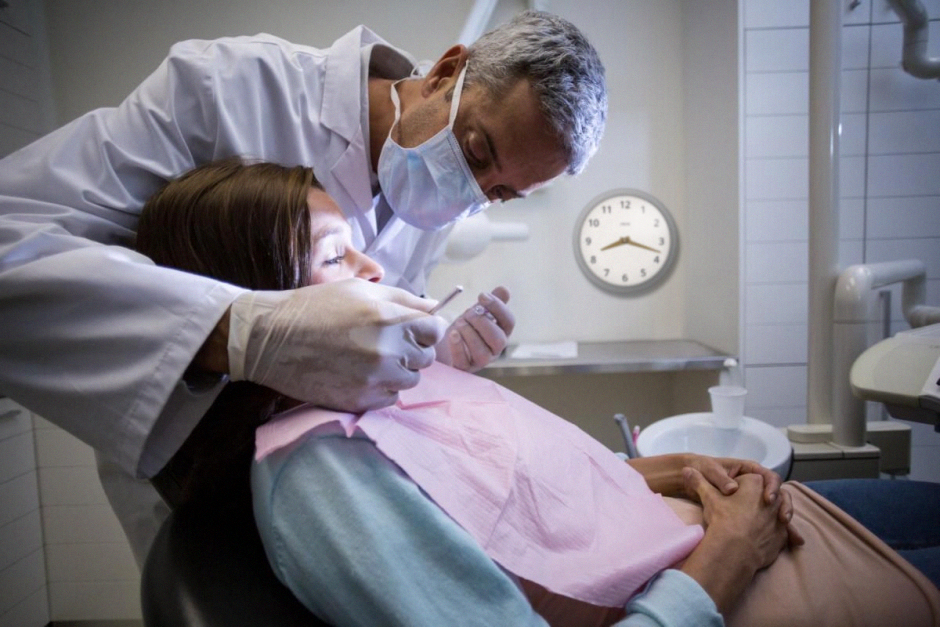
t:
8:18
